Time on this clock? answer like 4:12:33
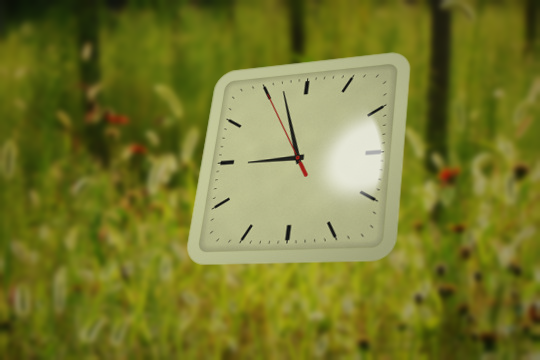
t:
8:56:55
